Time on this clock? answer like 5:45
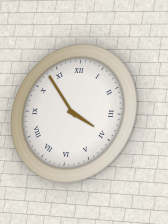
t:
3:53
